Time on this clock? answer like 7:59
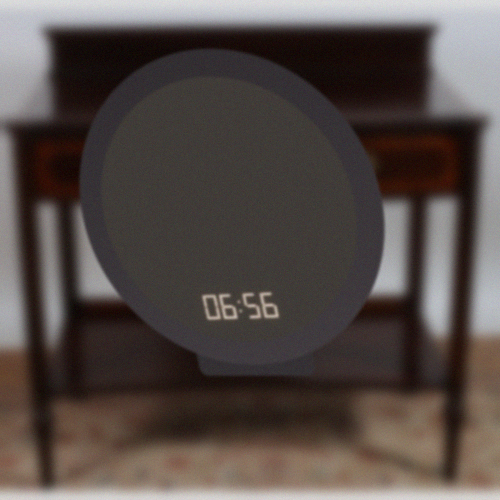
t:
6:56
